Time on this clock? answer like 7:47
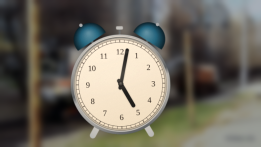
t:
5:02
